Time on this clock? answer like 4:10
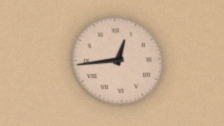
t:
12:44
